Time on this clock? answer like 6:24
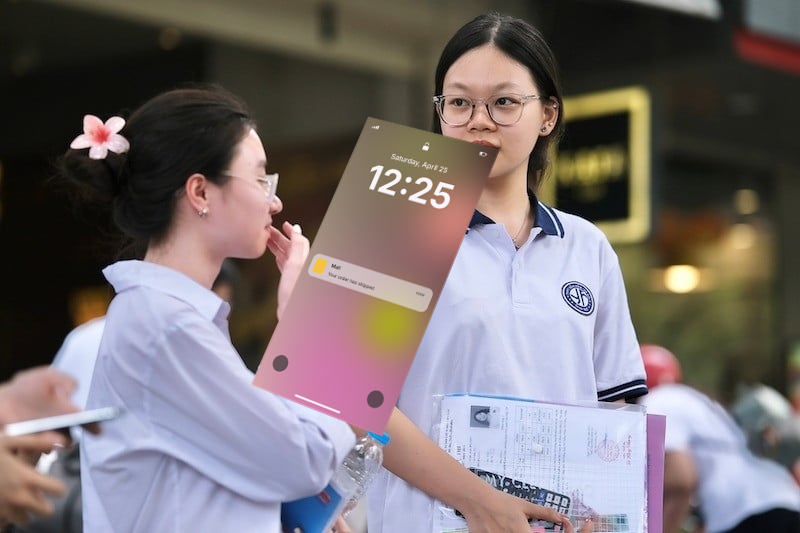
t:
12:25
